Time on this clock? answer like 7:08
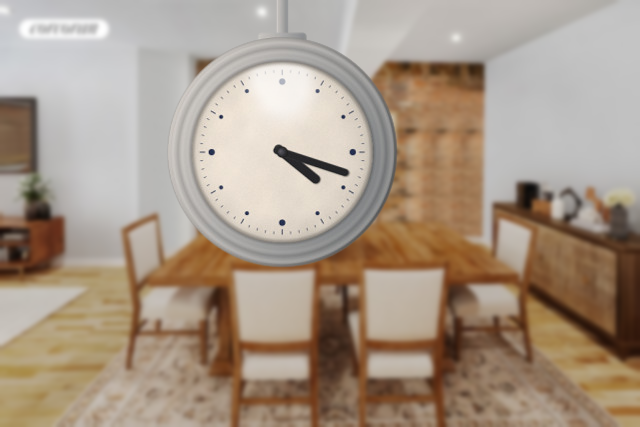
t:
4:18
